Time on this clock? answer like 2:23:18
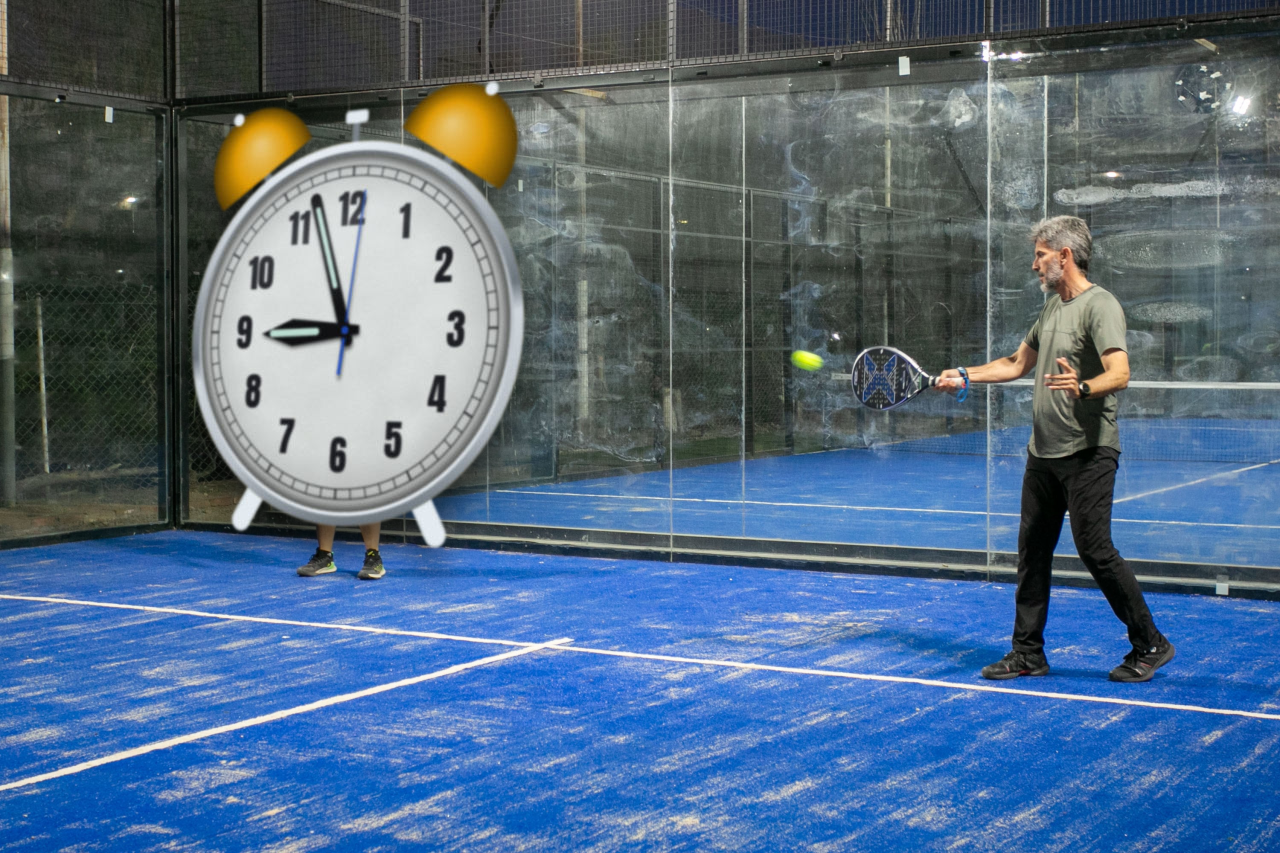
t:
8:57:01
